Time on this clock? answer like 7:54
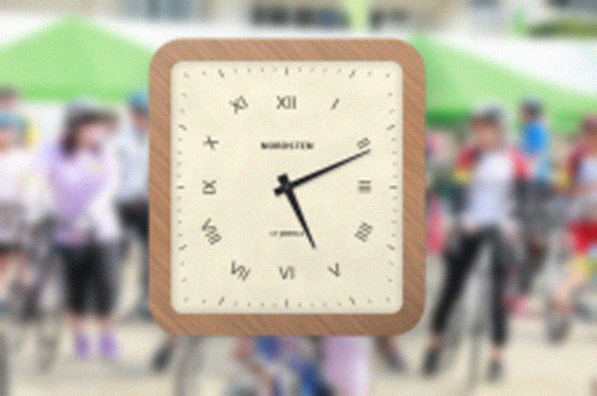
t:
5:11
